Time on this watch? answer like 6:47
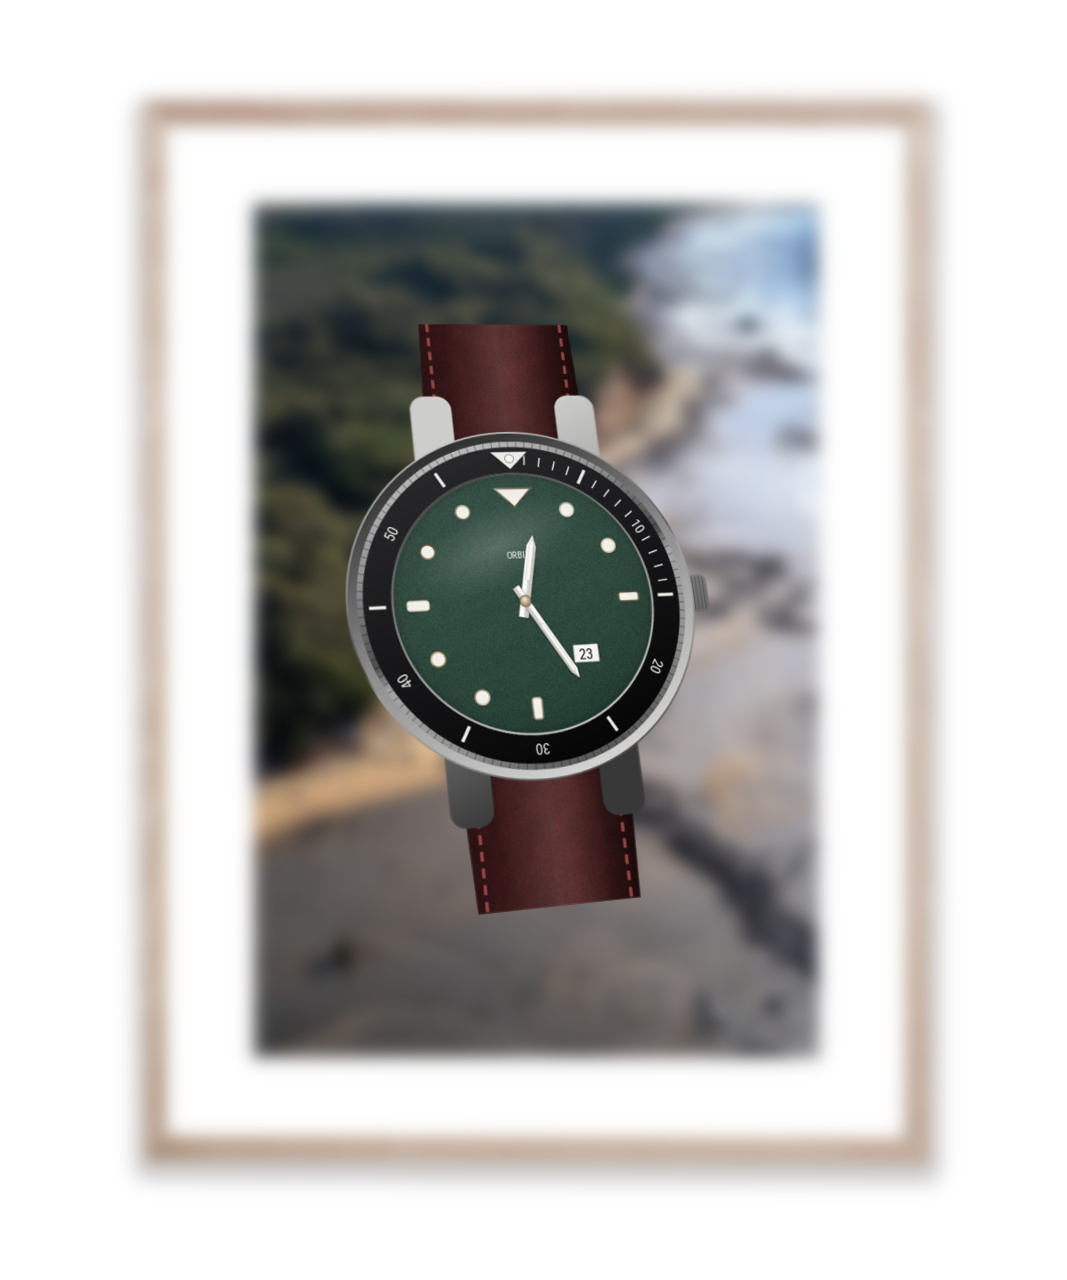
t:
12:25
